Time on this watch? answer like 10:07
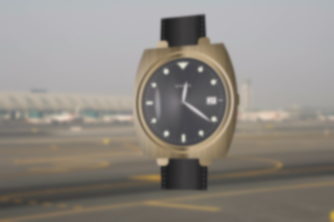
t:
12:21
